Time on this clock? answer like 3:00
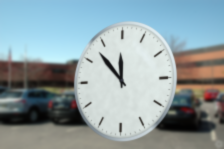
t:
11:53
